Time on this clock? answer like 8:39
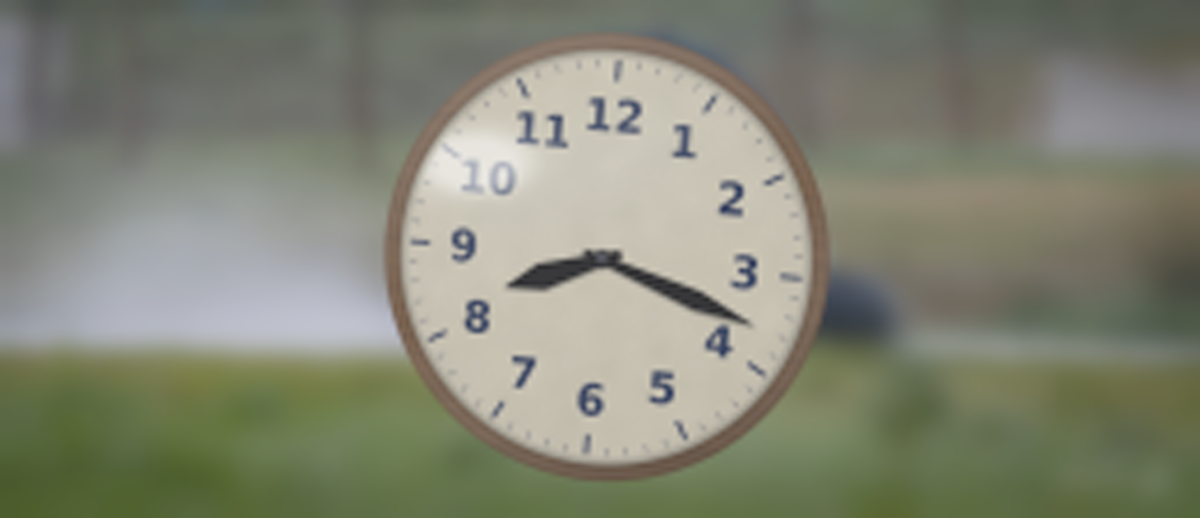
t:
8:18
